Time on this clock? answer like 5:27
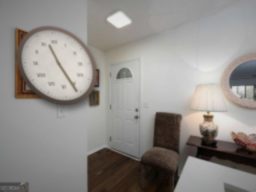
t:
11:26
